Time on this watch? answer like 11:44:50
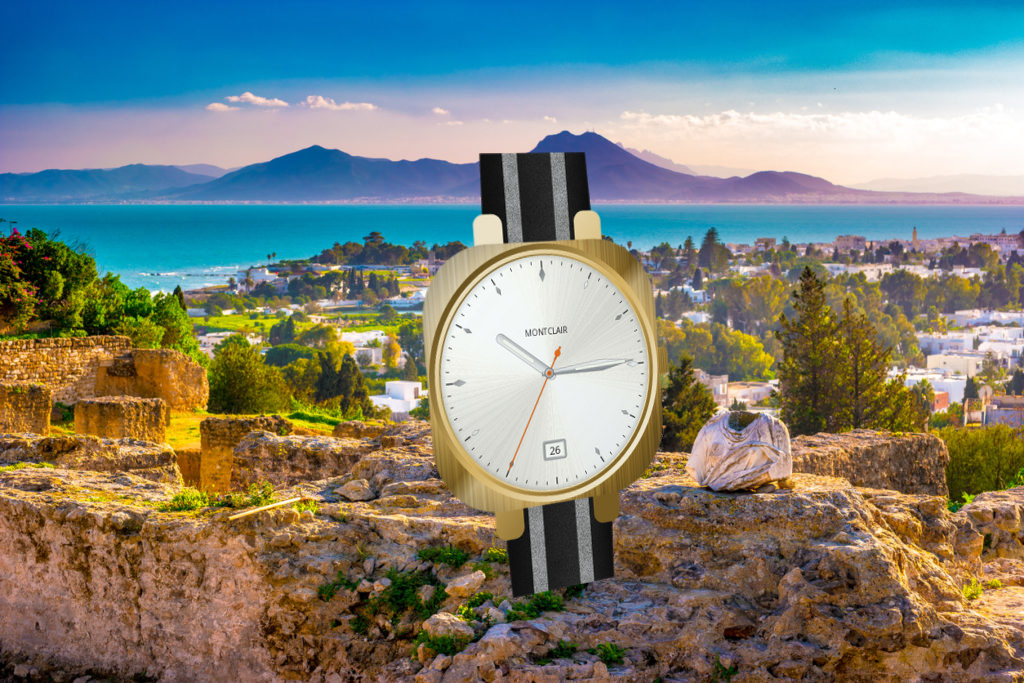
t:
10:14:35
